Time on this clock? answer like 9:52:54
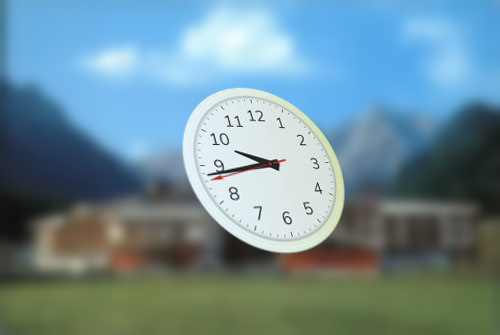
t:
9:43:43
